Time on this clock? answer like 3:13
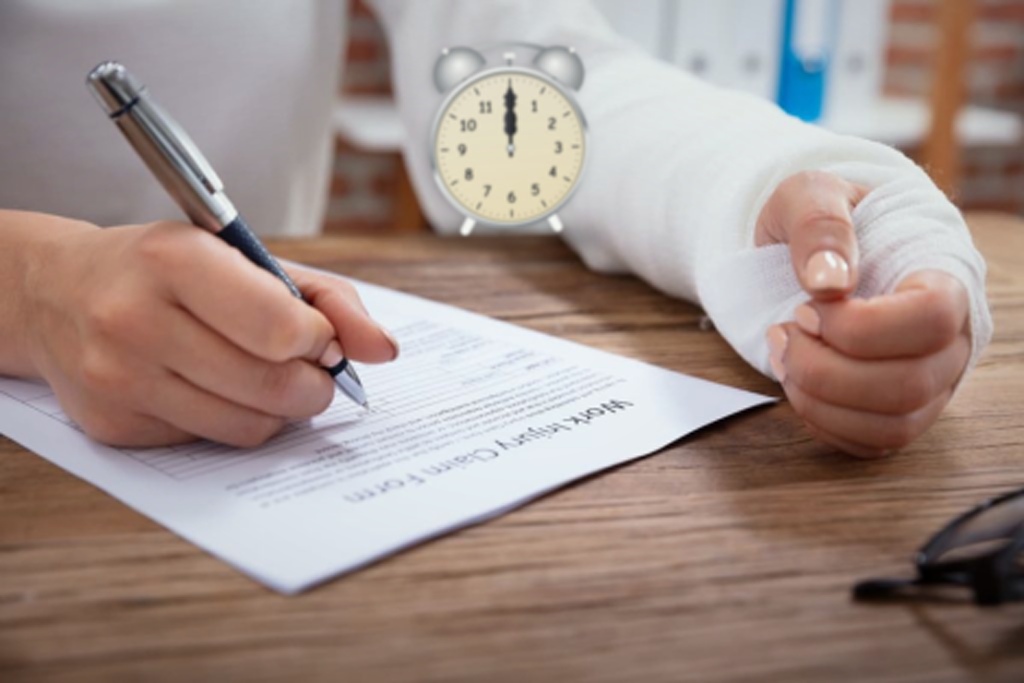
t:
12:00
